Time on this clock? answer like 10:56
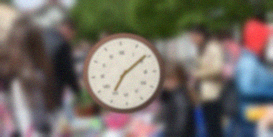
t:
7:09
